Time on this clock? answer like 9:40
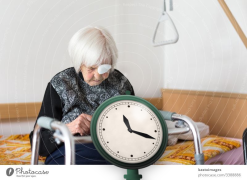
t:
11:18
